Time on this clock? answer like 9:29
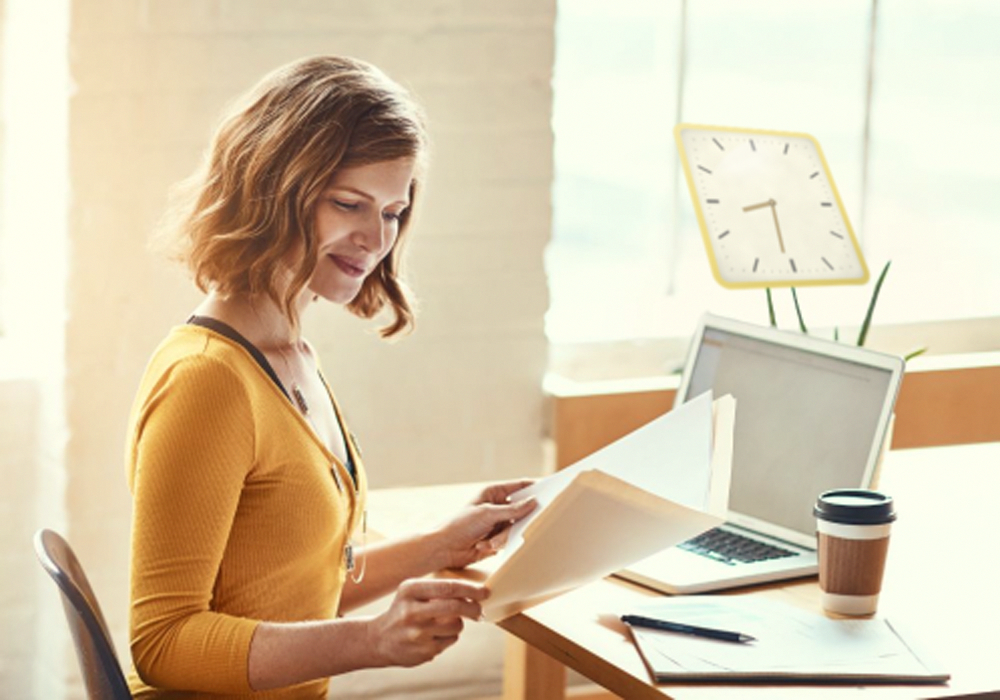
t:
8:31
